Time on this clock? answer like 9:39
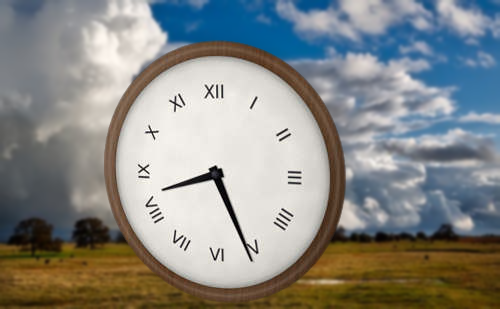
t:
8:26
